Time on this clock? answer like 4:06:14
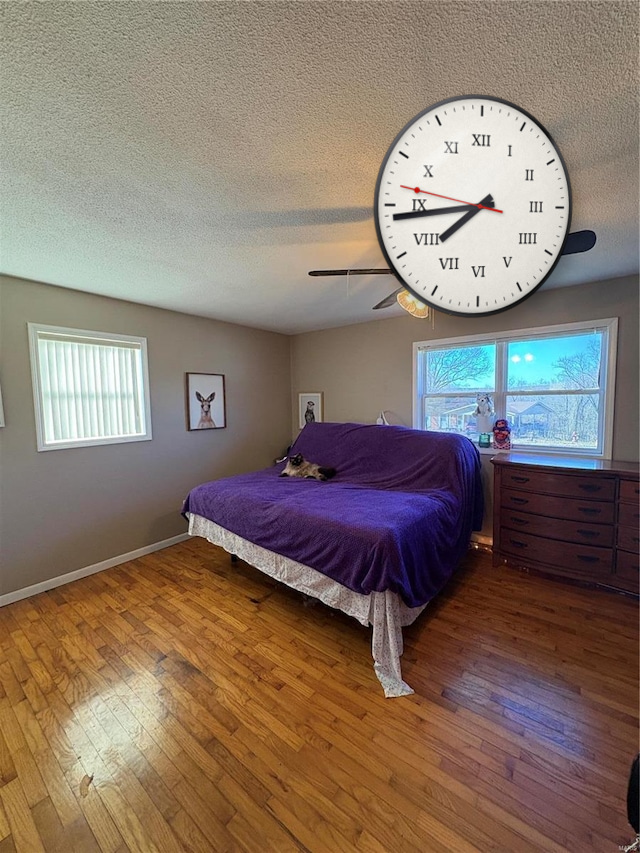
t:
7:43:47
